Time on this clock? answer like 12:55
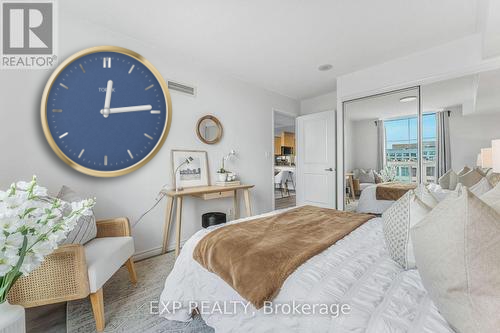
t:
12:14
